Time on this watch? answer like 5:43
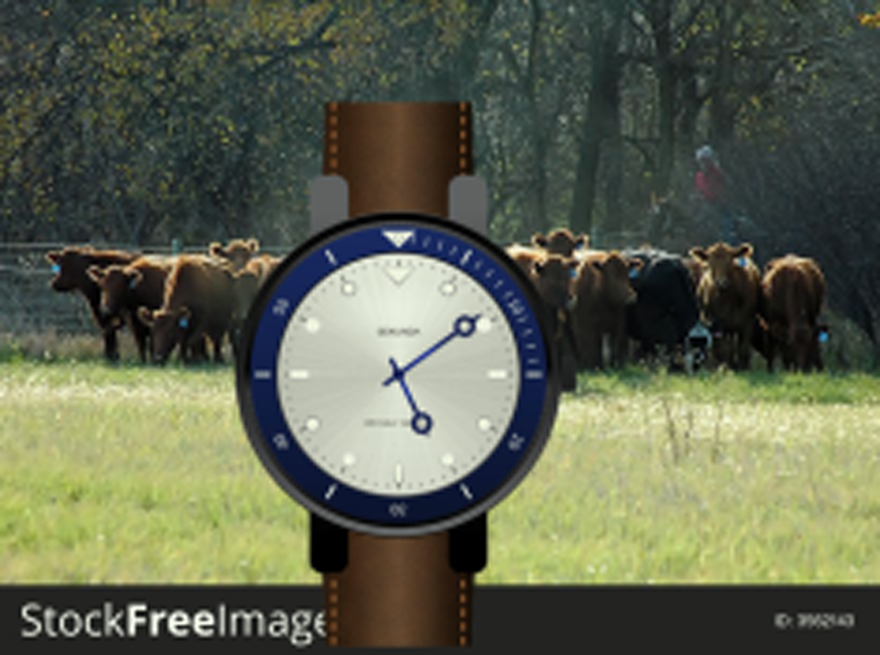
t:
5:09
